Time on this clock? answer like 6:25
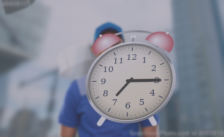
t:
7:15
